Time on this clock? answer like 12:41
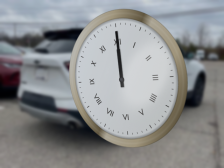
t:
12:00
